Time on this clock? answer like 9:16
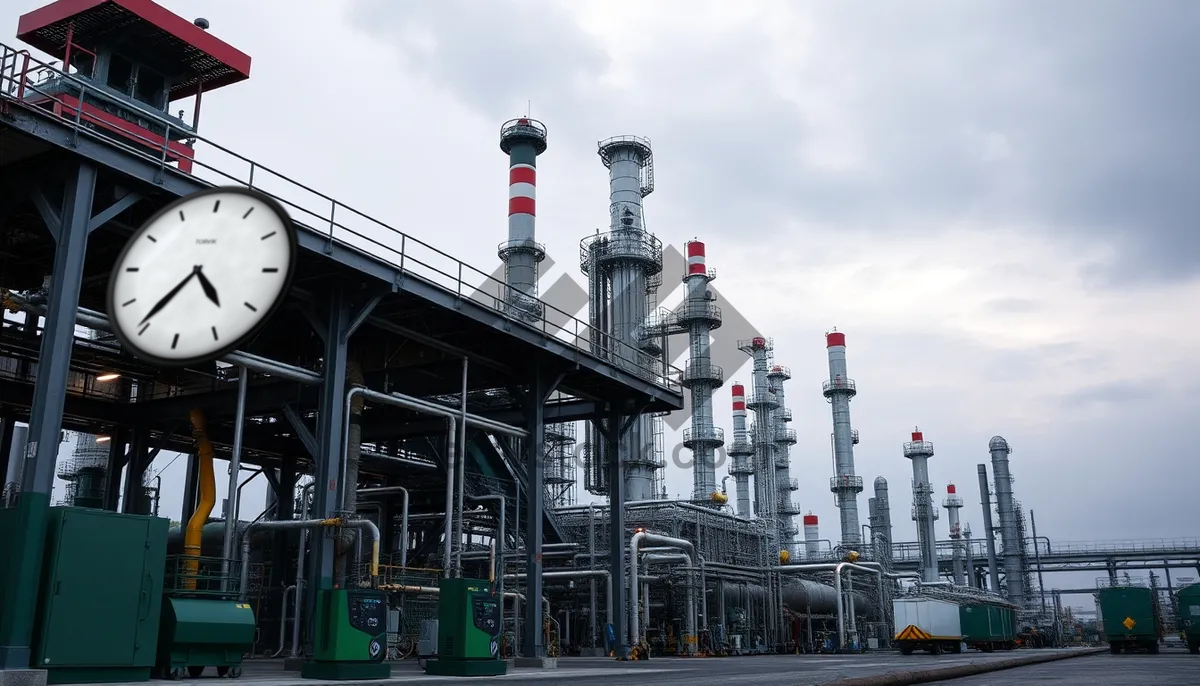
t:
4:36
